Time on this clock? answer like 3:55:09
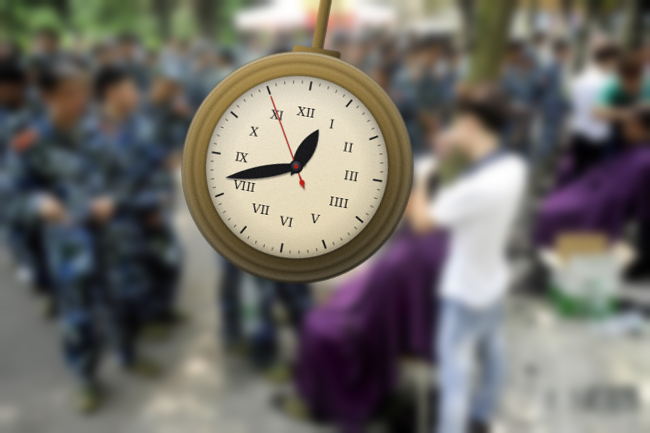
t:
12:41:55
